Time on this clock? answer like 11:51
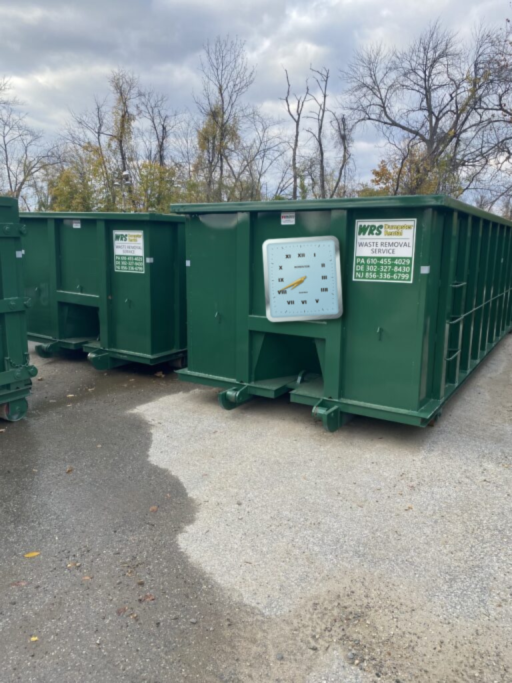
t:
7:41
